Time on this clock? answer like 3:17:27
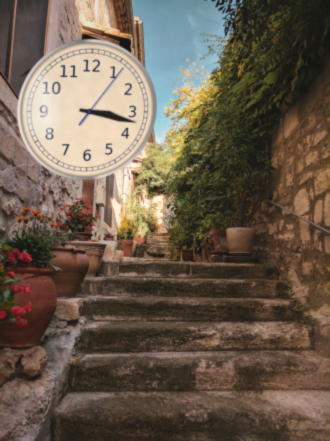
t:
3:17:06
